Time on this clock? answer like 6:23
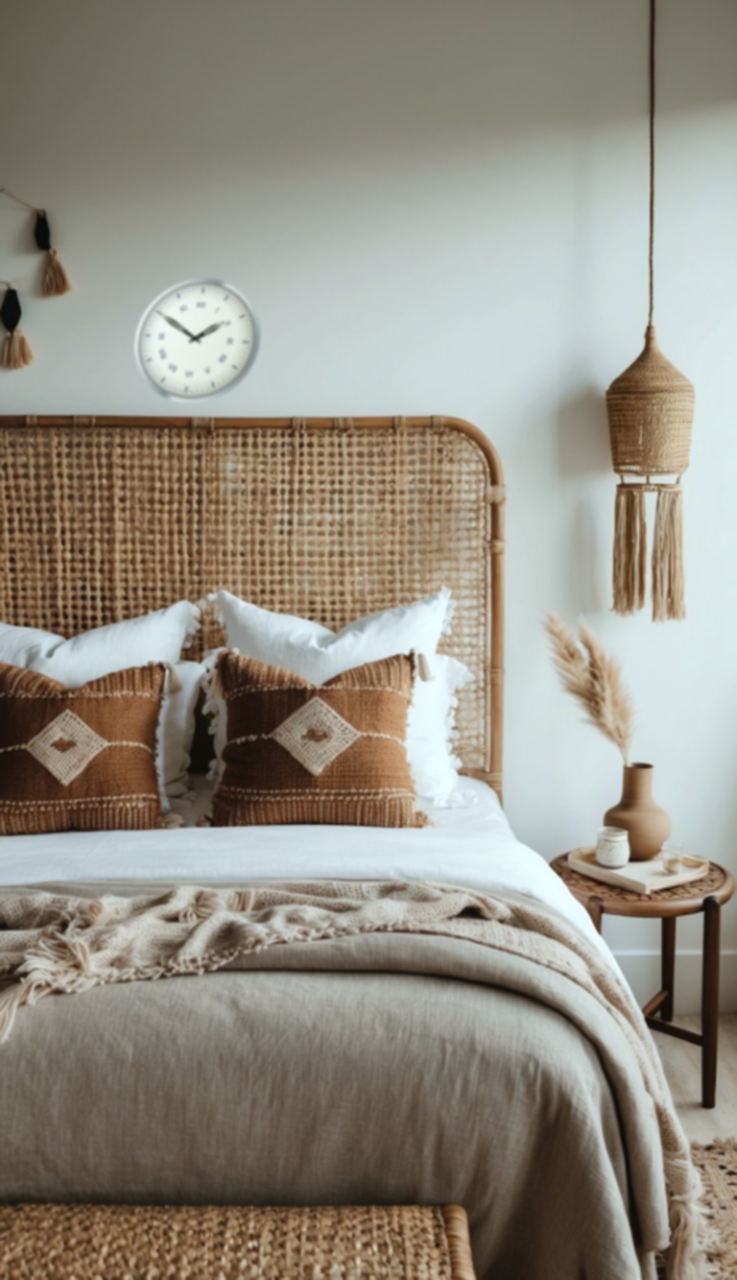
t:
1:50
